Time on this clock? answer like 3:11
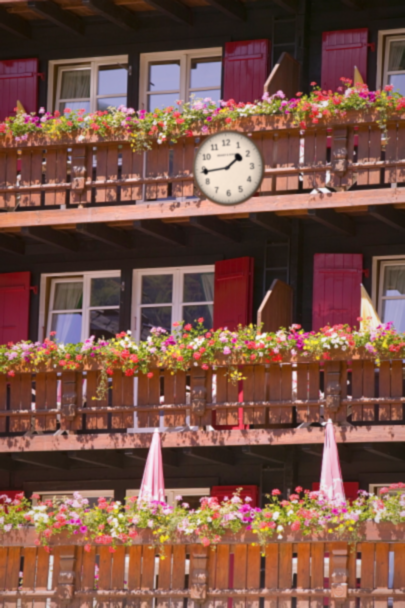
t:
1:44
